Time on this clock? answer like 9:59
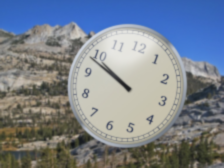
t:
9:48
